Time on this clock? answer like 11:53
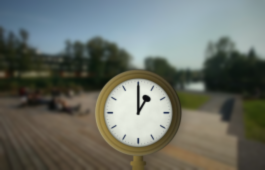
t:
1:00
